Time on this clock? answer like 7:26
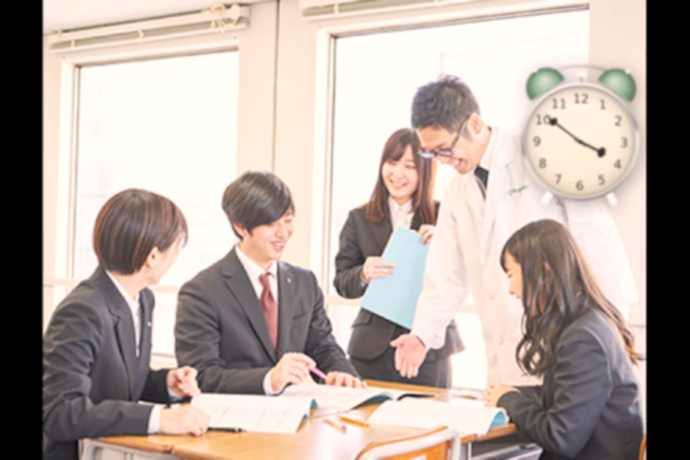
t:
3:51
